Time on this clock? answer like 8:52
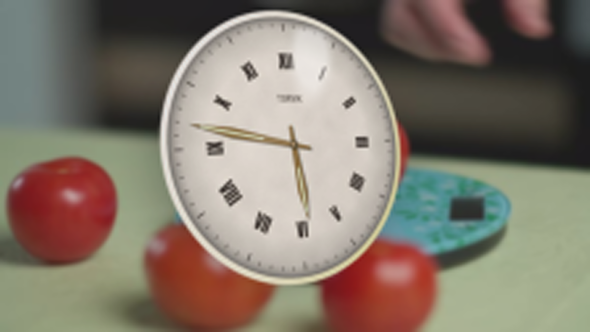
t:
5:47
